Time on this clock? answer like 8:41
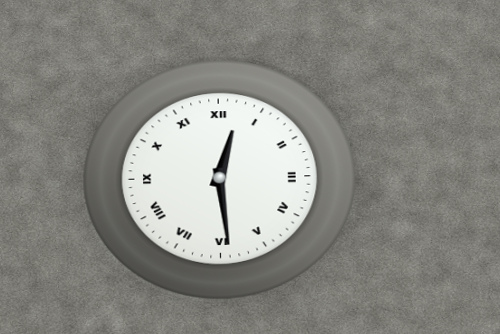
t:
12:29
